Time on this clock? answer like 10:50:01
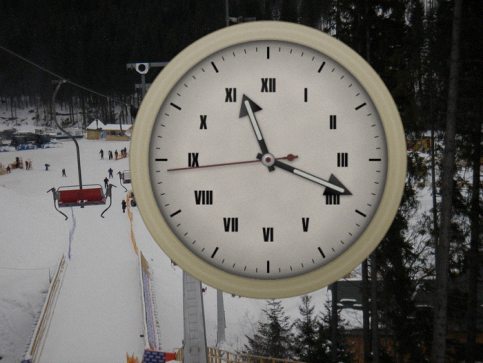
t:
11:18:44
